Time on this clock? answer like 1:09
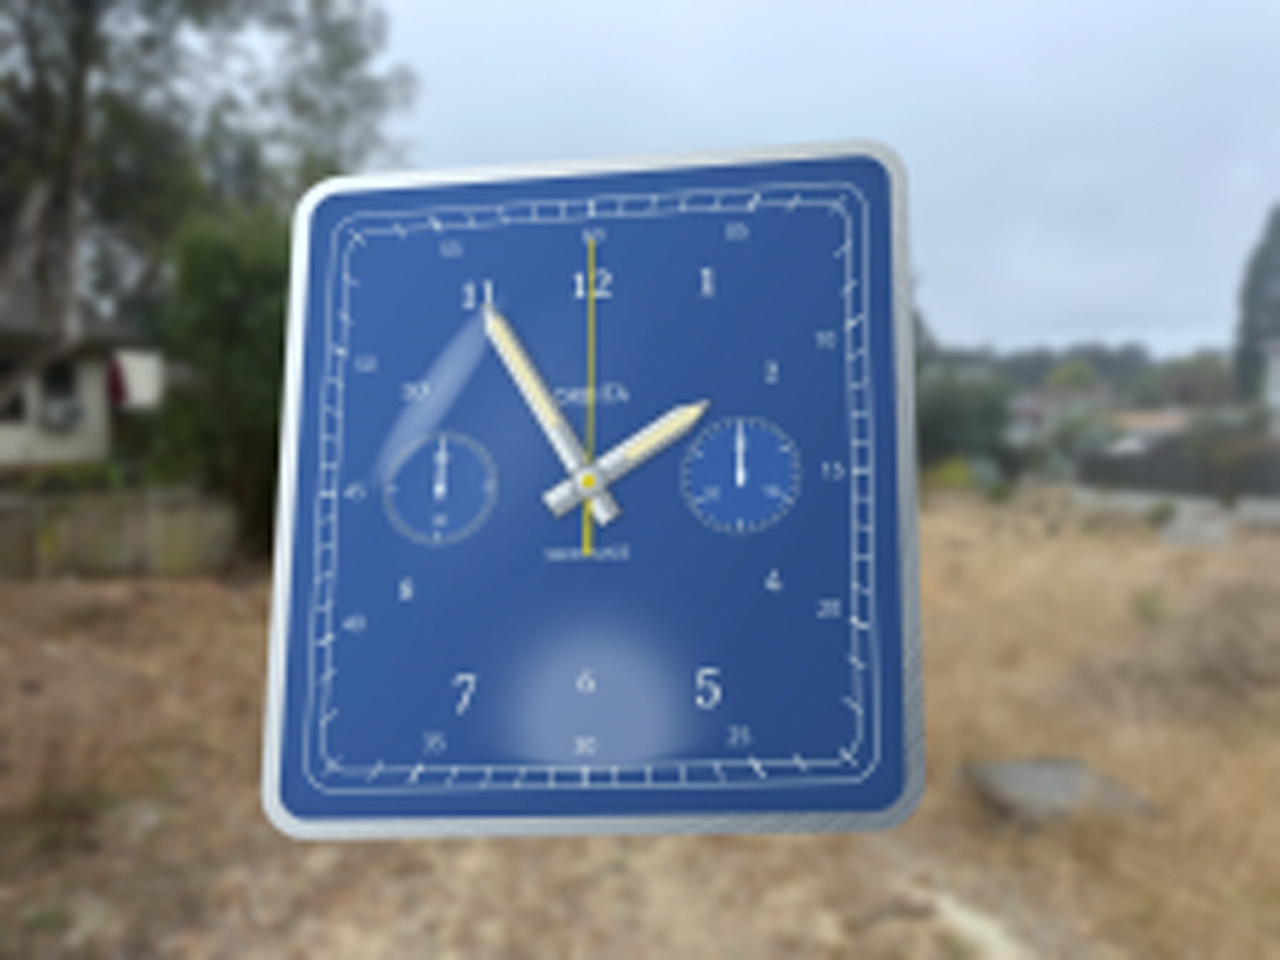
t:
1:55
